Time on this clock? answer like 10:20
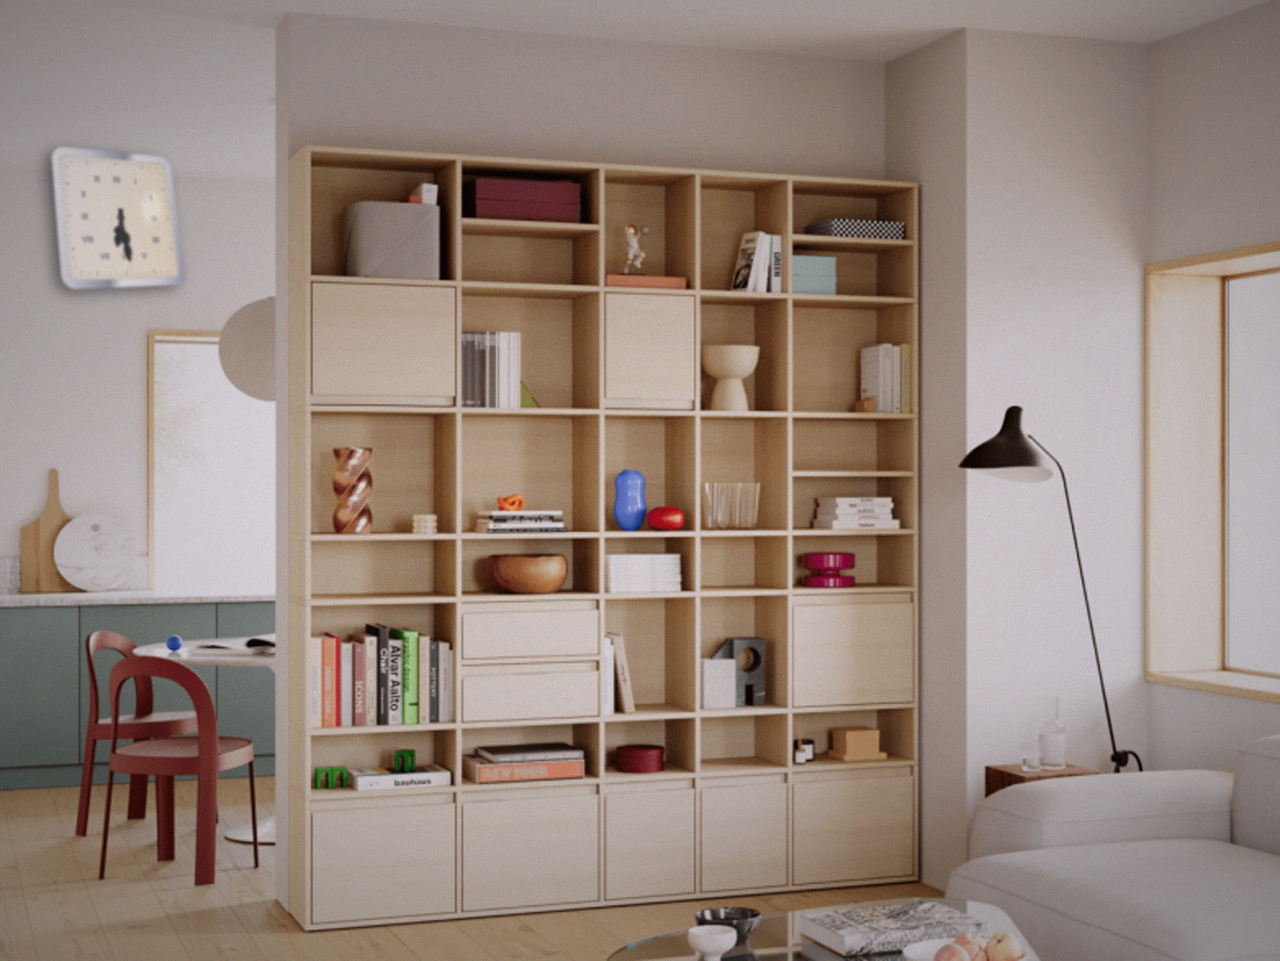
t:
6:29
